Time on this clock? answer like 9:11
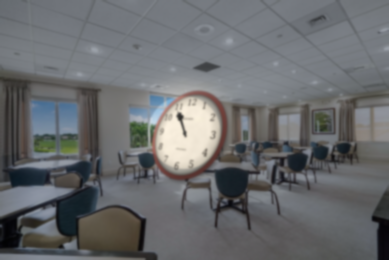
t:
10:54
